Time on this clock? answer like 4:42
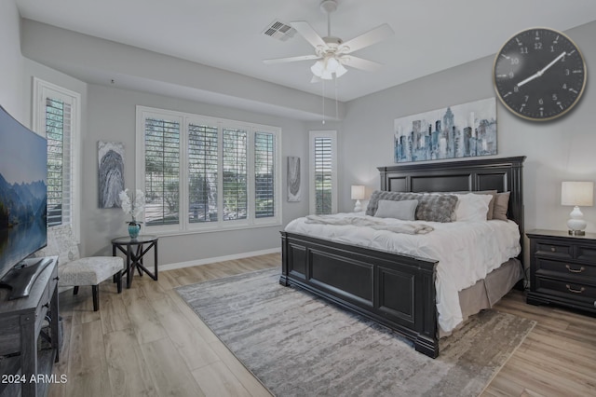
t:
8:09
